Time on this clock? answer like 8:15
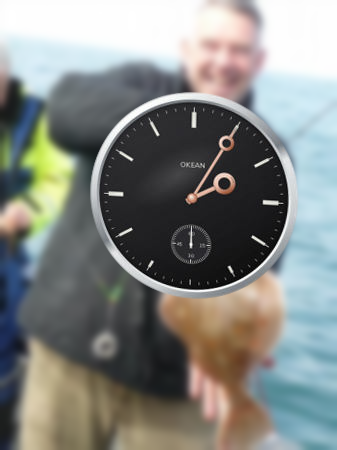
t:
2:05
